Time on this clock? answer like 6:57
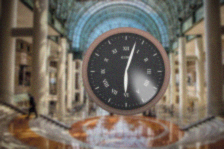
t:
6:03
